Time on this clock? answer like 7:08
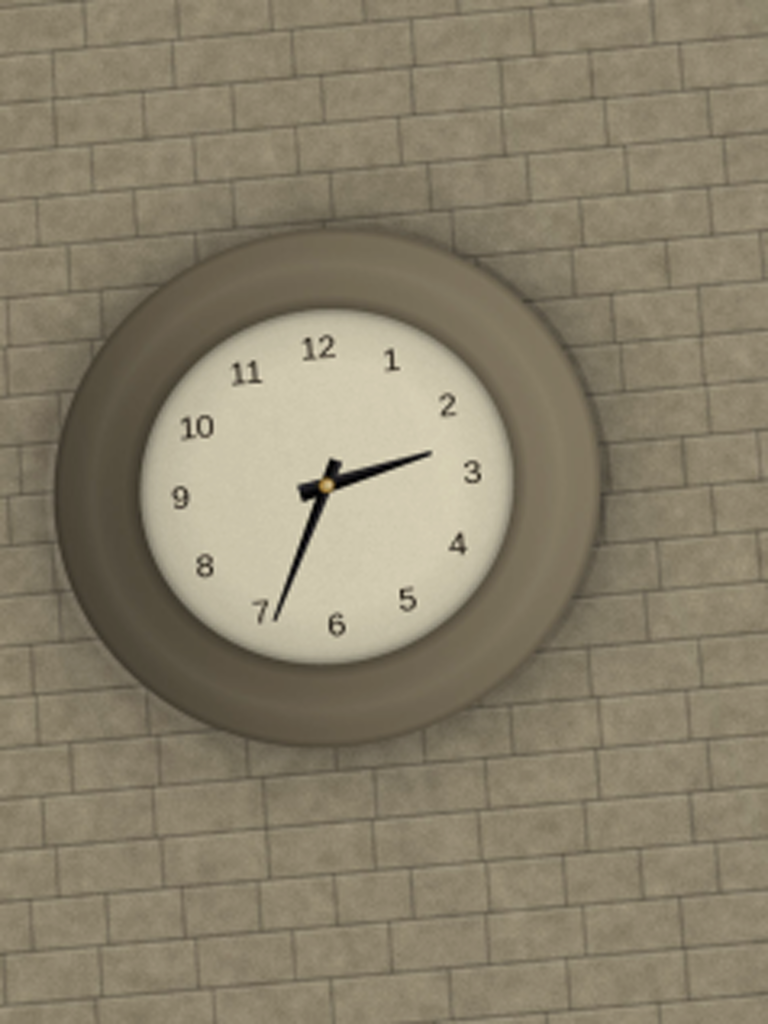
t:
2:34
